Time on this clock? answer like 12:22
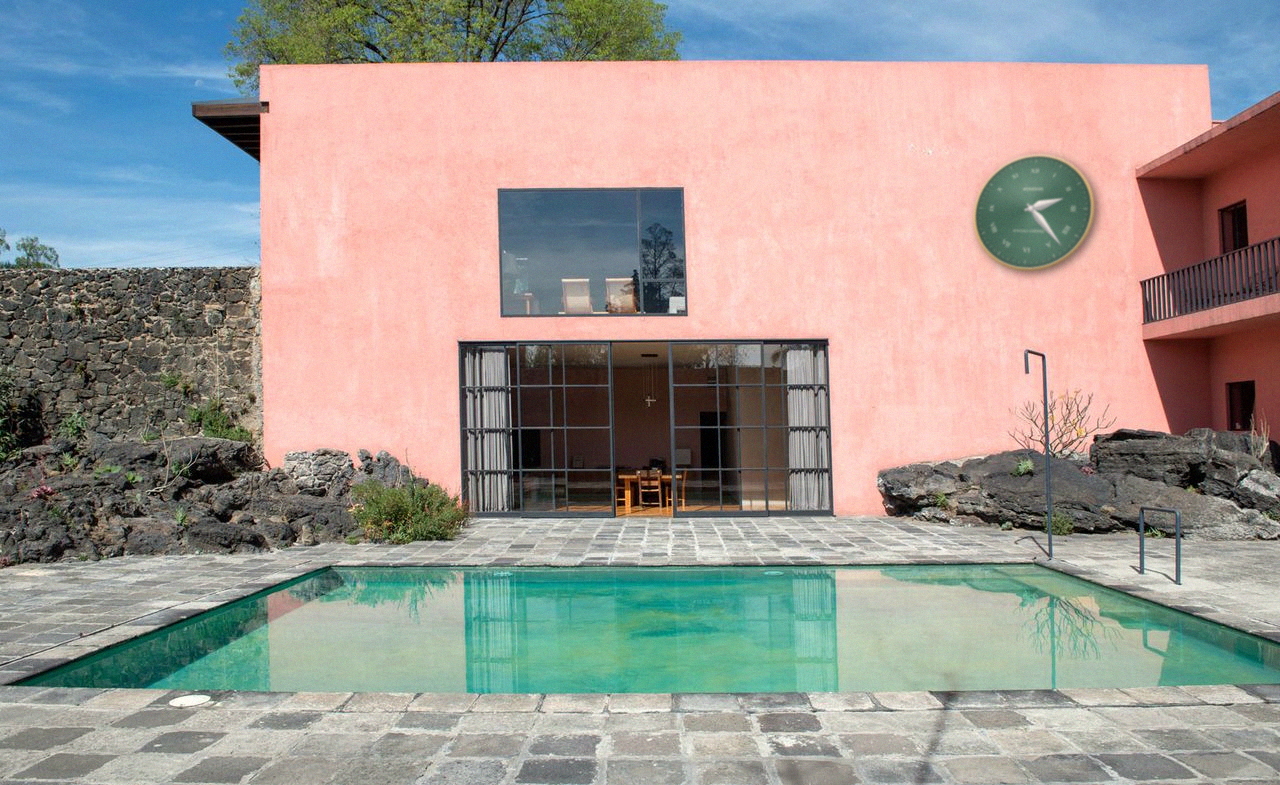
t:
2:23
